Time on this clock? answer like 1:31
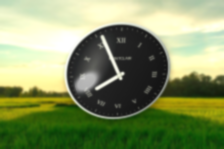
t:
7:56
